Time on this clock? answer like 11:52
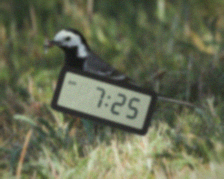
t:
7:25
